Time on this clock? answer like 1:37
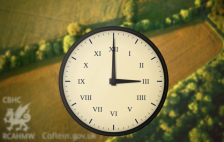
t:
3:00
